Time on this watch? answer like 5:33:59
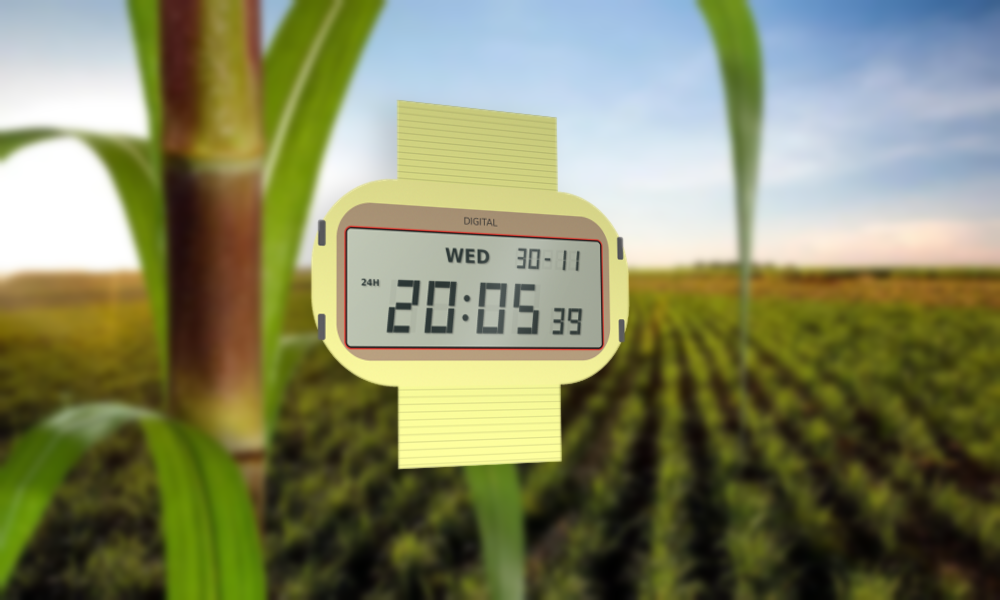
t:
20:05:39
